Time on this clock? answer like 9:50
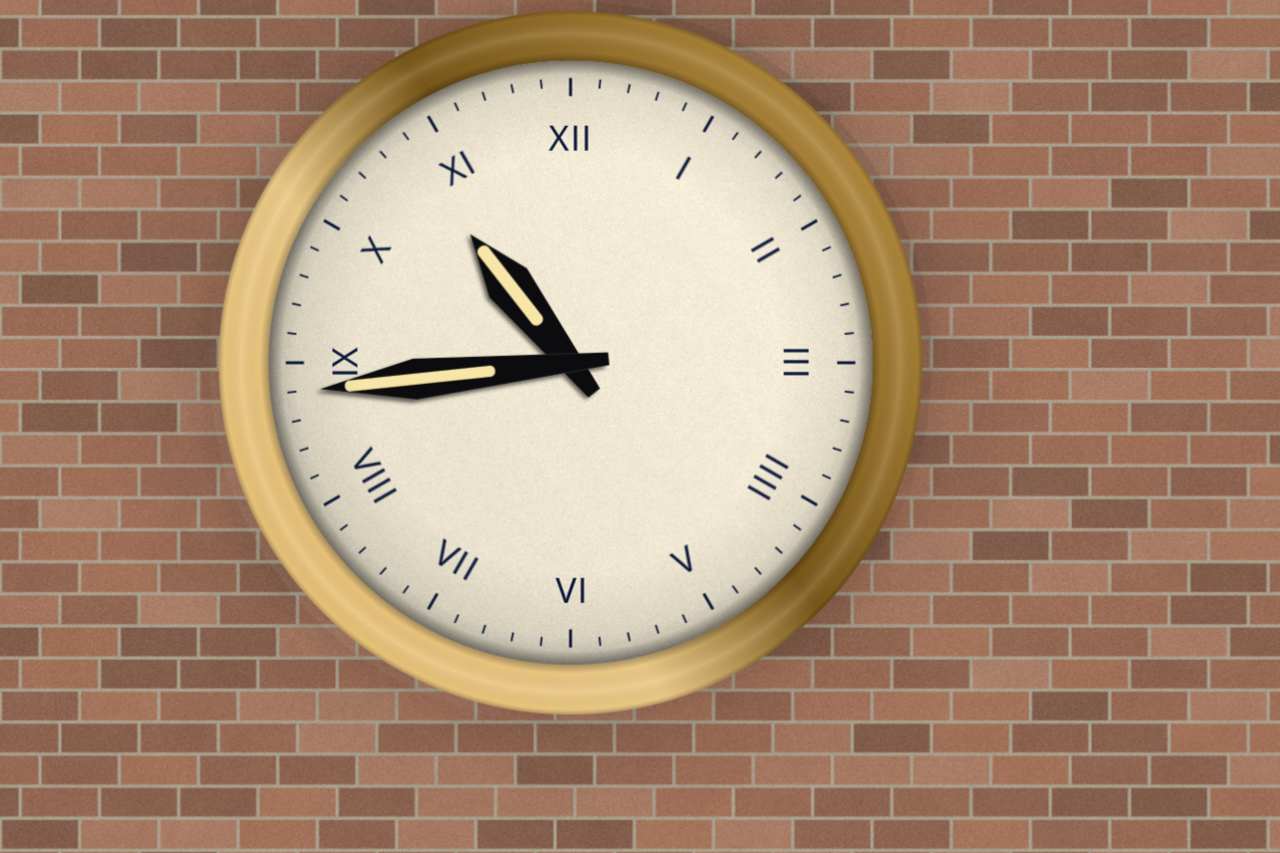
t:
10:44
